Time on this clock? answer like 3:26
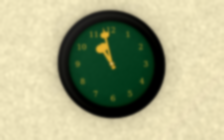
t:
10:58
